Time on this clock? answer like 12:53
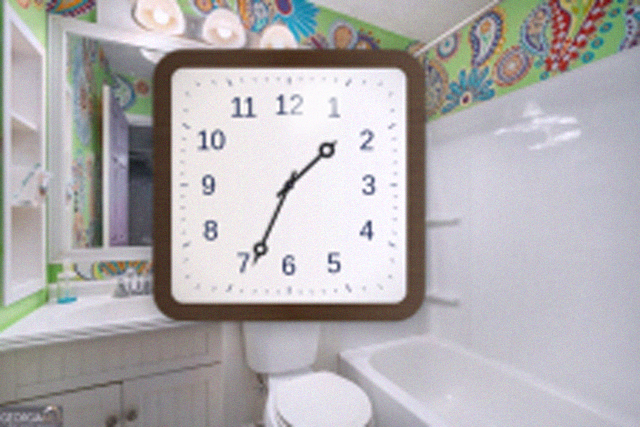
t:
1:34
